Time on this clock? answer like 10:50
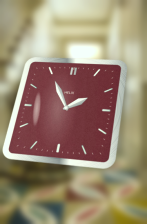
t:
1:55
